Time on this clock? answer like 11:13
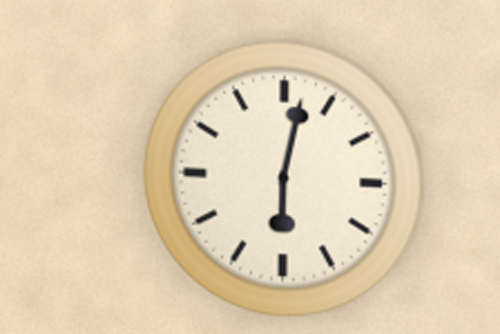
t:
6:02
